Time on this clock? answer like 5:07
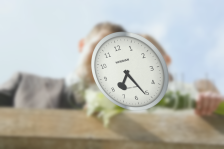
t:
7:26
